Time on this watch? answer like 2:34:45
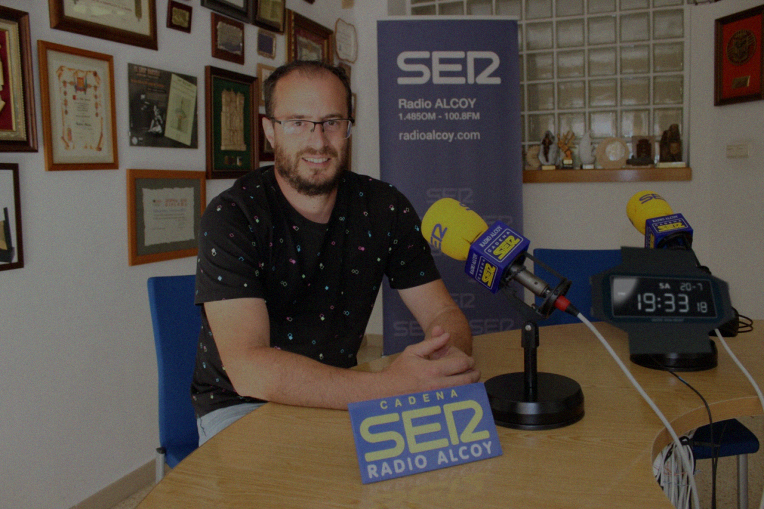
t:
19:33:18
